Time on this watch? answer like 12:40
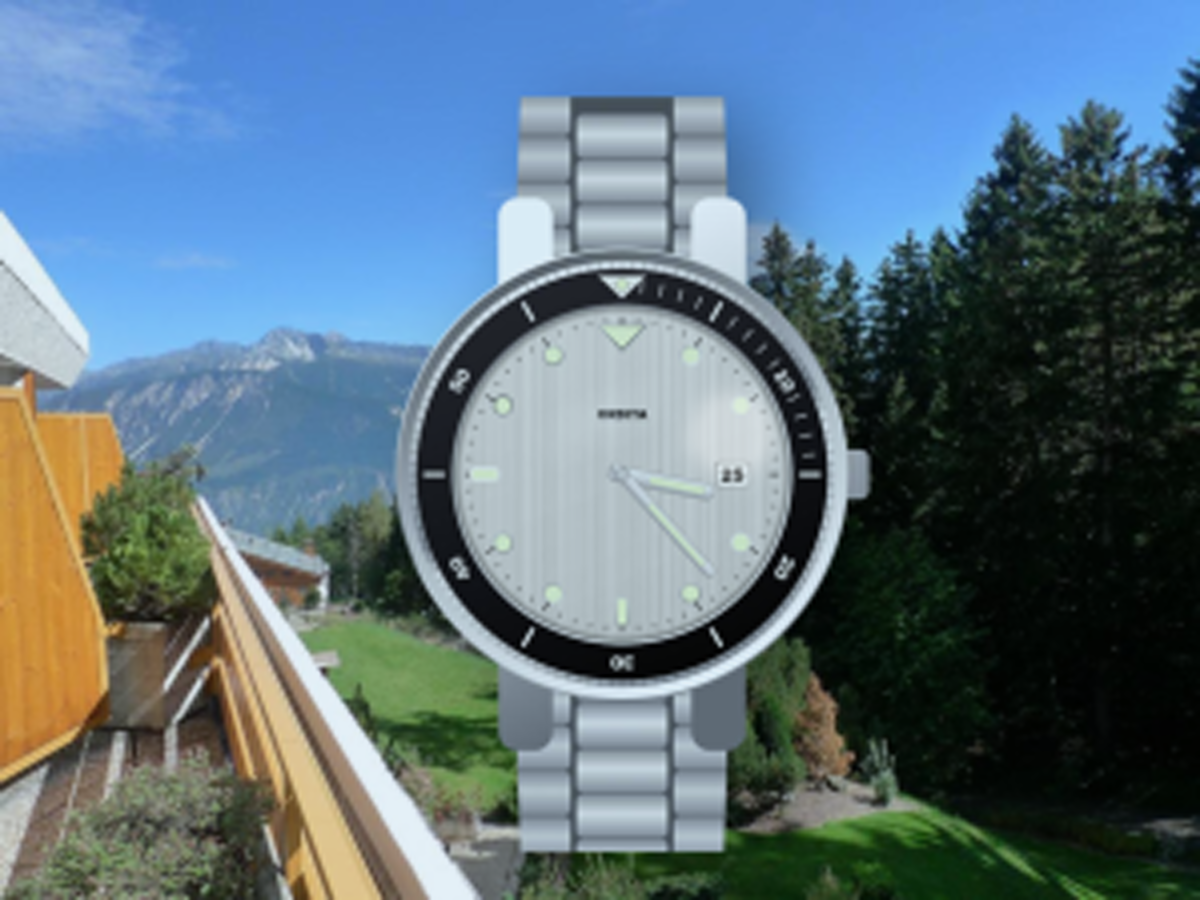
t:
3:23
